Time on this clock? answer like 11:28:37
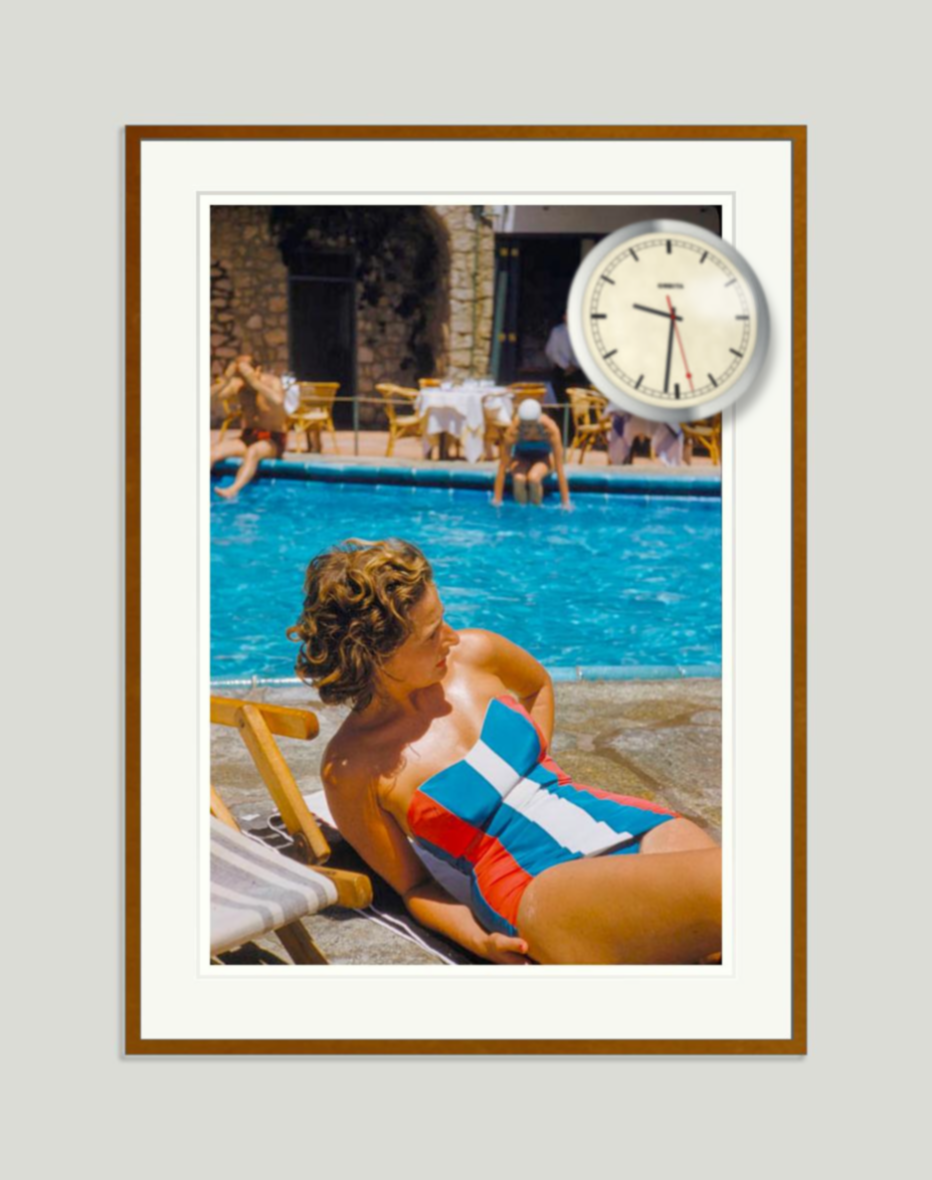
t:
9:31:28
